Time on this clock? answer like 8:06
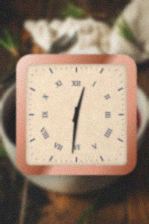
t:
12:31
